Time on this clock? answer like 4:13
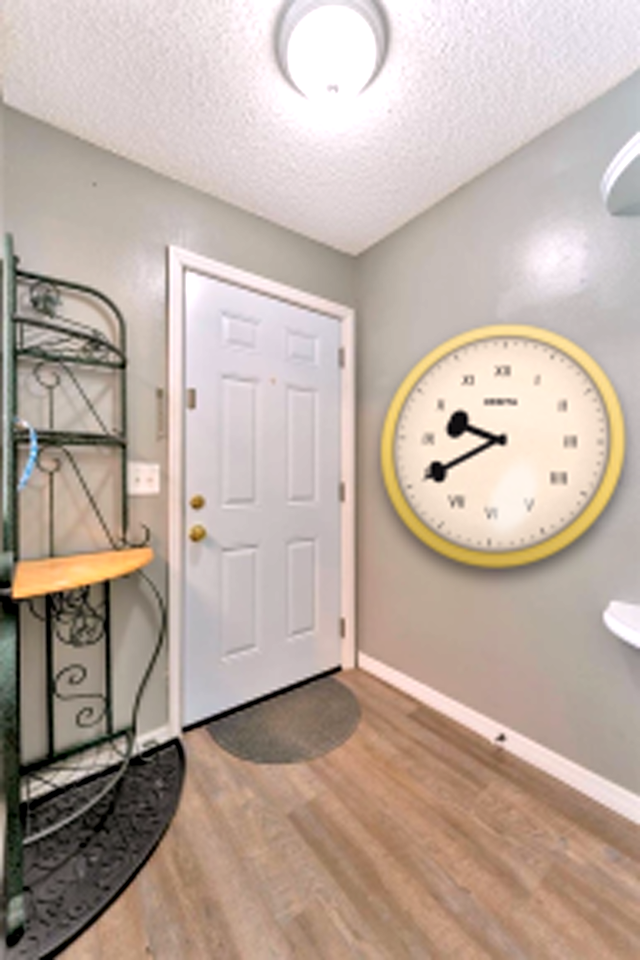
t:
9:40
